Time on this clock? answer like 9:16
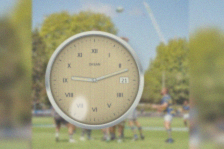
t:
9:12
